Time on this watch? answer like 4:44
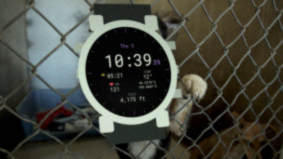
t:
10:39
